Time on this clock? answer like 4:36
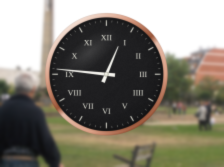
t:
12:46
